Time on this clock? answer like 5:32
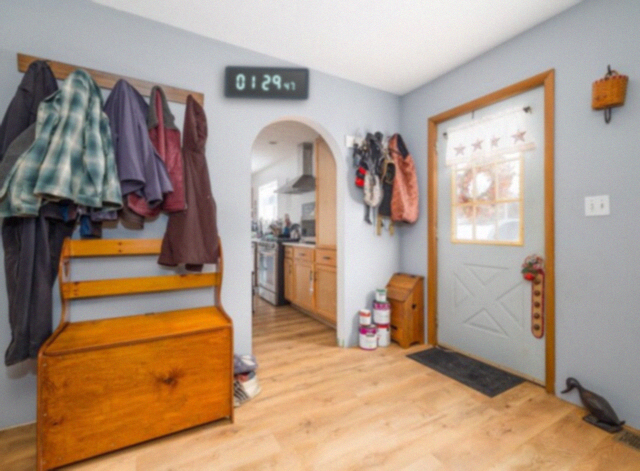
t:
1:29
